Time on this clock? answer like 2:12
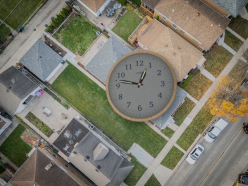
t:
12:47
